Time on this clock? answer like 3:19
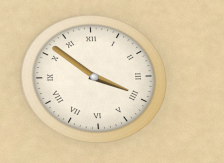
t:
3:52
